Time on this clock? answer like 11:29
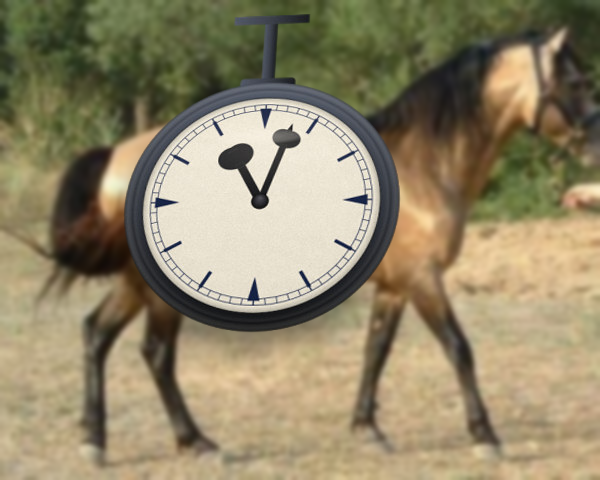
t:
11:03
